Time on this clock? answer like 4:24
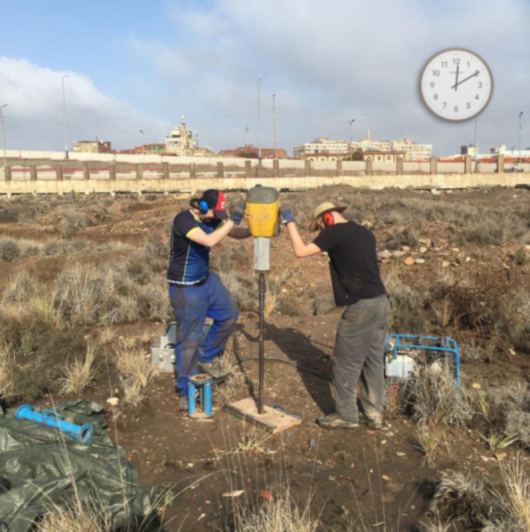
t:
12:10
